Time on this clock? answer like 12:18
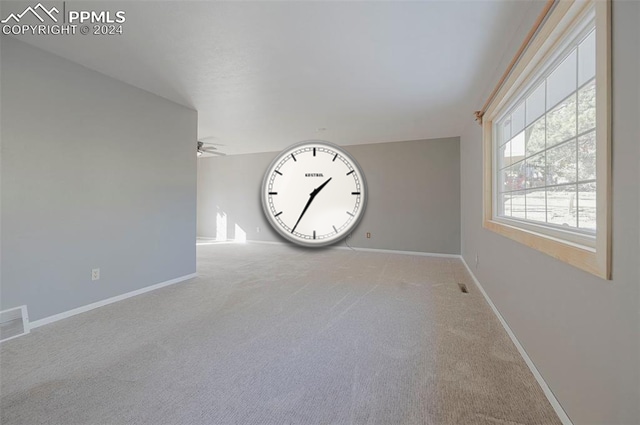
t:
1:35
